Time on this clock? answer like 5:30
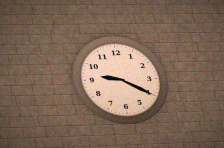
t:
9:20
